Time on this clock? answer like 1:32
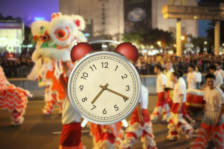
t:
7:19
